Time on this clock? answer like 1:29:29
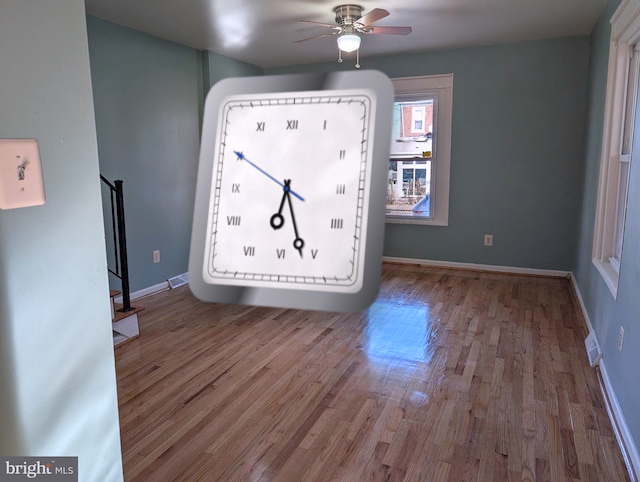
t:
6:26:50
